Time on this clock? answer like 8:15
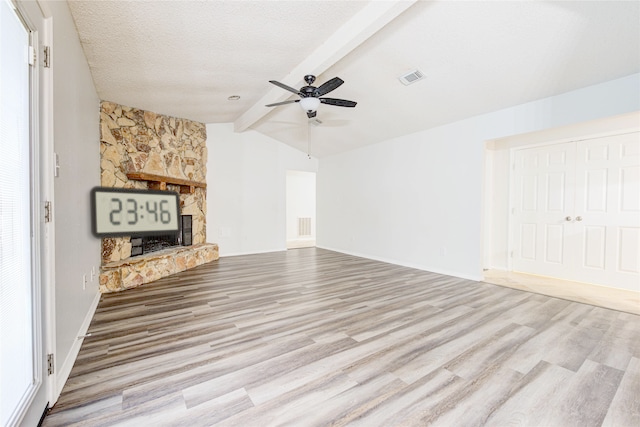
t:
23:46
